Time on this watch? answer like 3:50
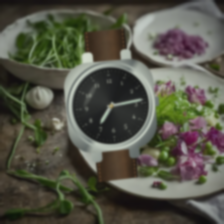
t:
7:14
